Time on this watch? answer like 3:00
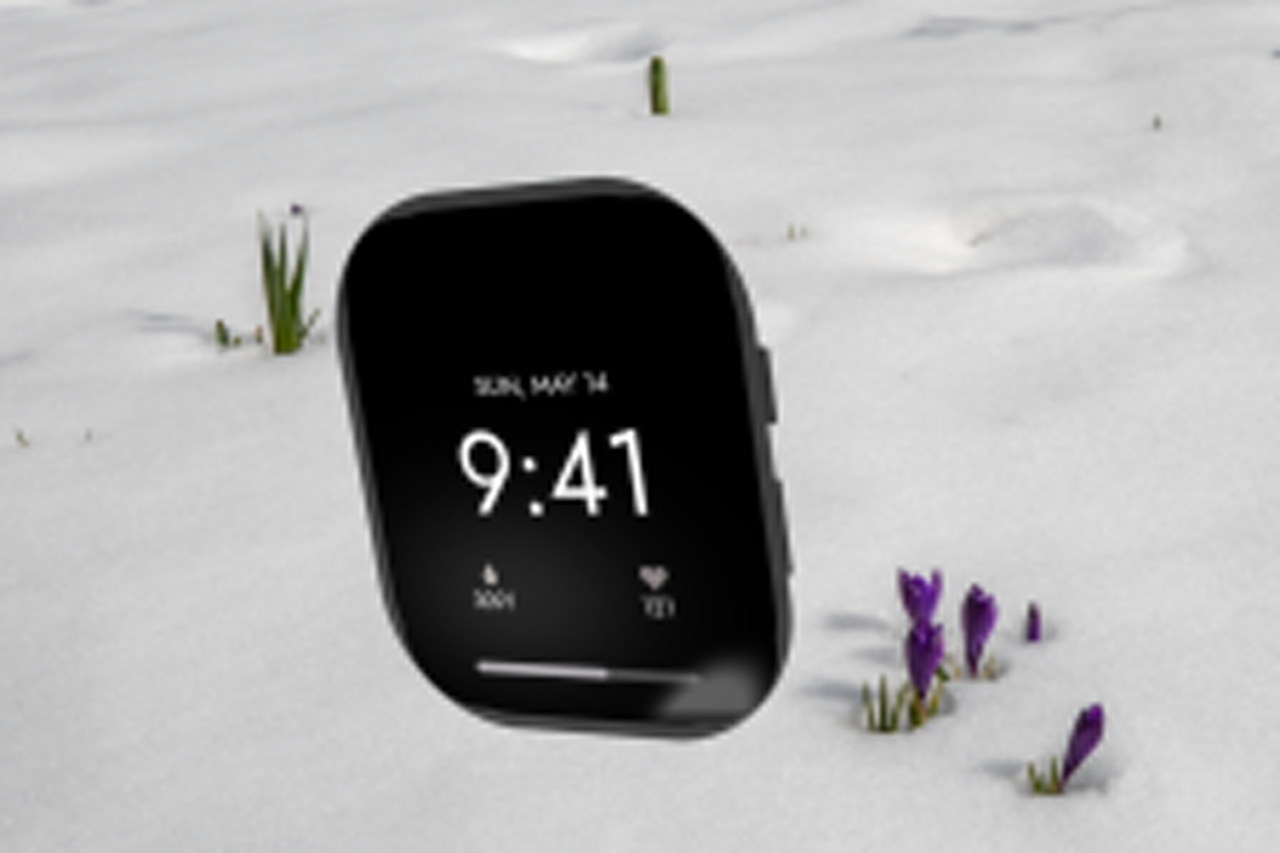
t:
9:41
